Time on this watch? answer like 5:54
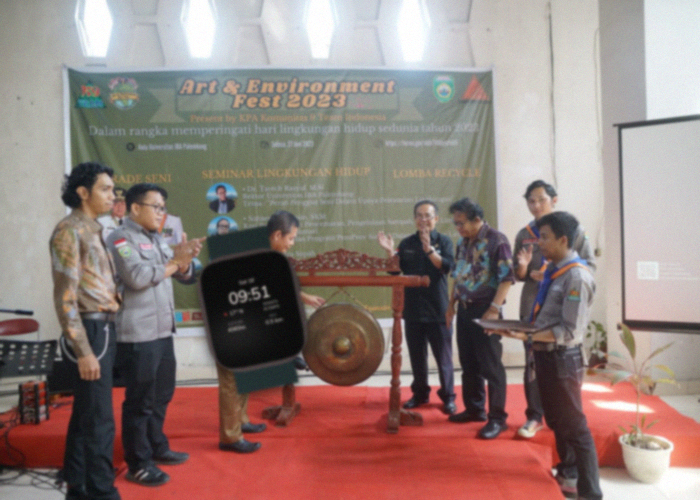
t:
9:51
